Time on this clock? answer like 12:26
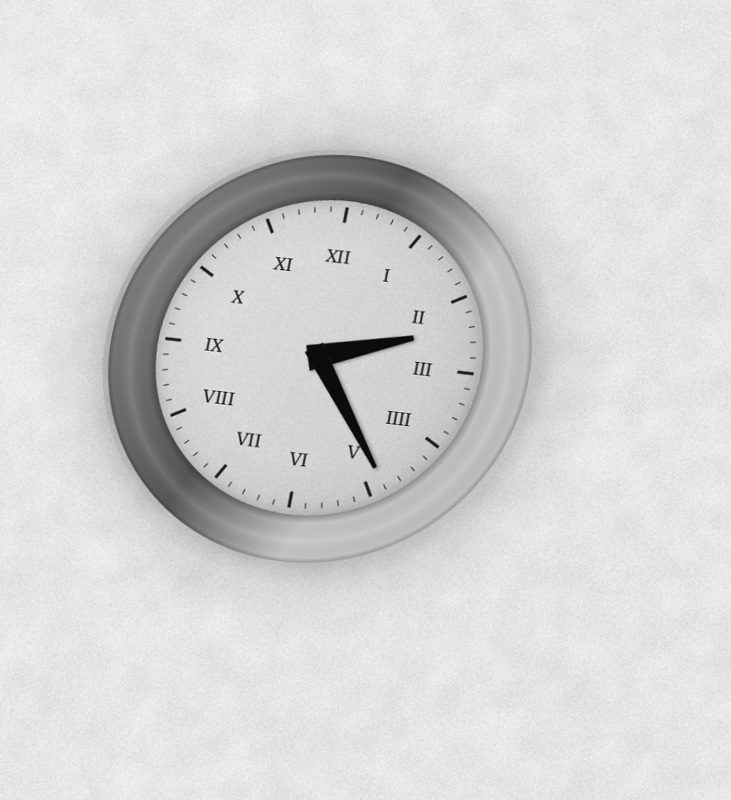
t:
2:24
